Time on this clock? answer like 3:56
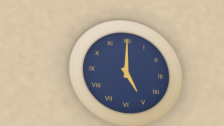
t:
5:00
